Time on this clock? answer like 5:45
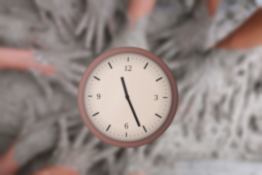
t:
11:26
